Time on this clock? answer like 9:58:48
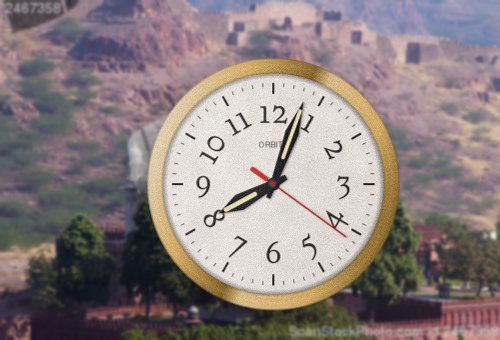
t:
8:03:21
